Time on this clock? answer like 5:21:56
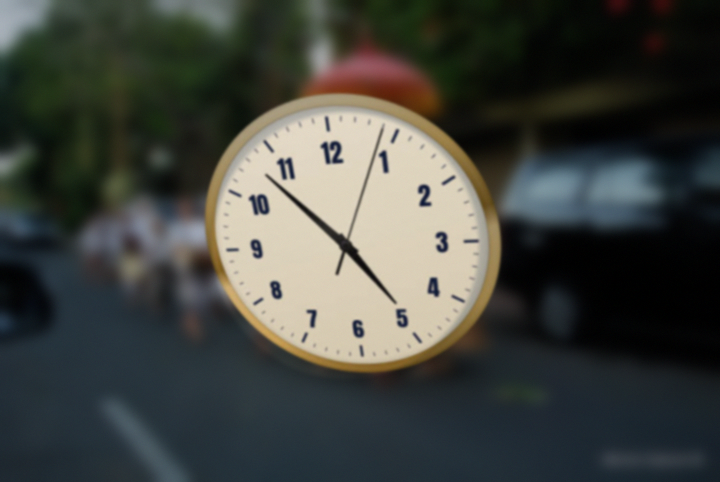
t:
4:53:04
